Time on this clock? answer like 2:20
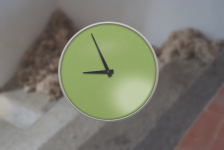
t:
8:56
